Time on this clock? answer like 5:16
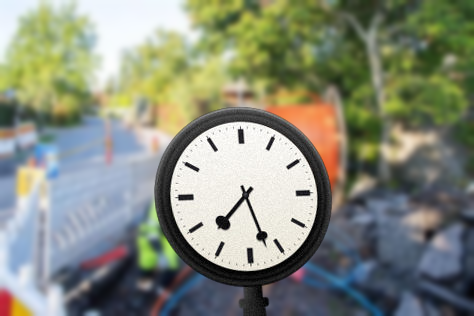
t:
7:27
